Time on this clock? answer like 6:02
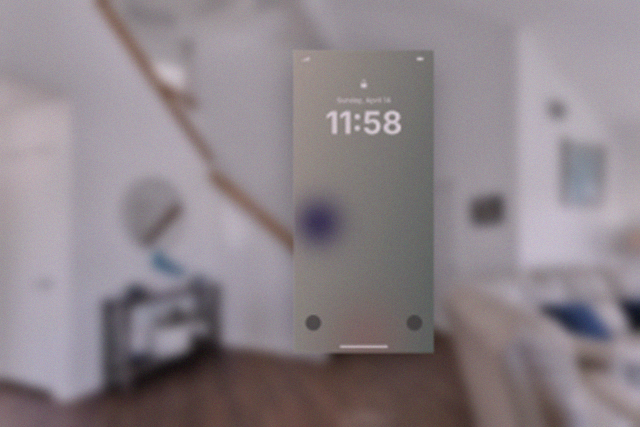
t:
11:58
